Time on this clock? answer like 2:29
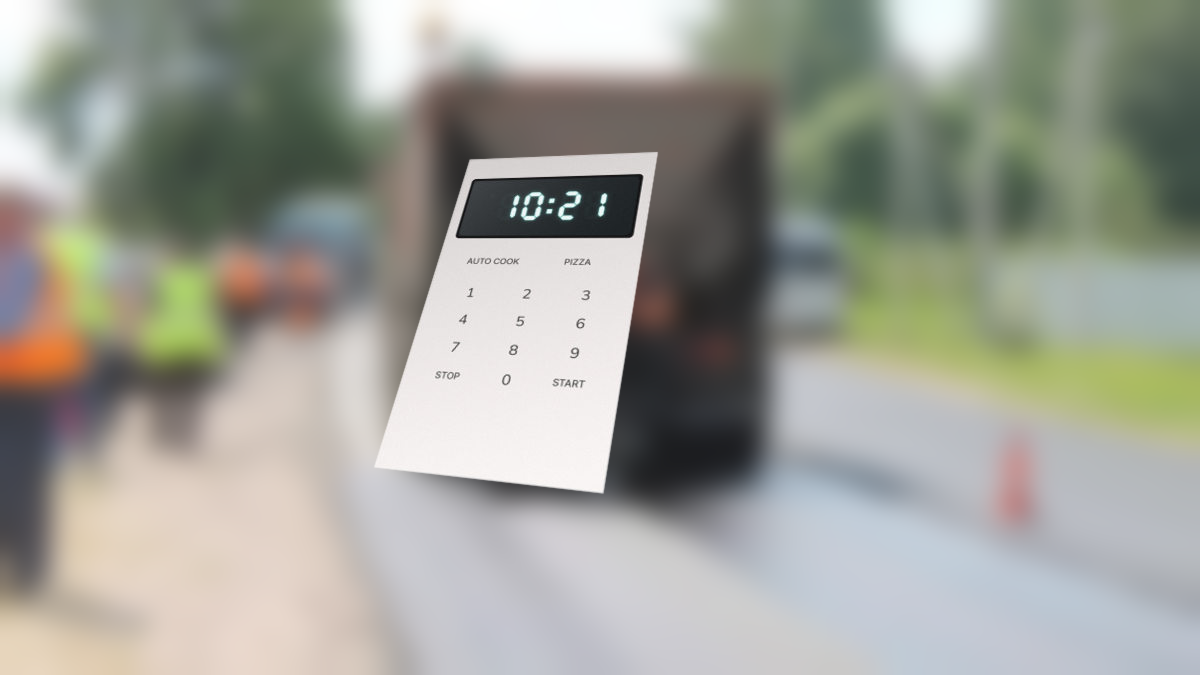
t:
10:21
